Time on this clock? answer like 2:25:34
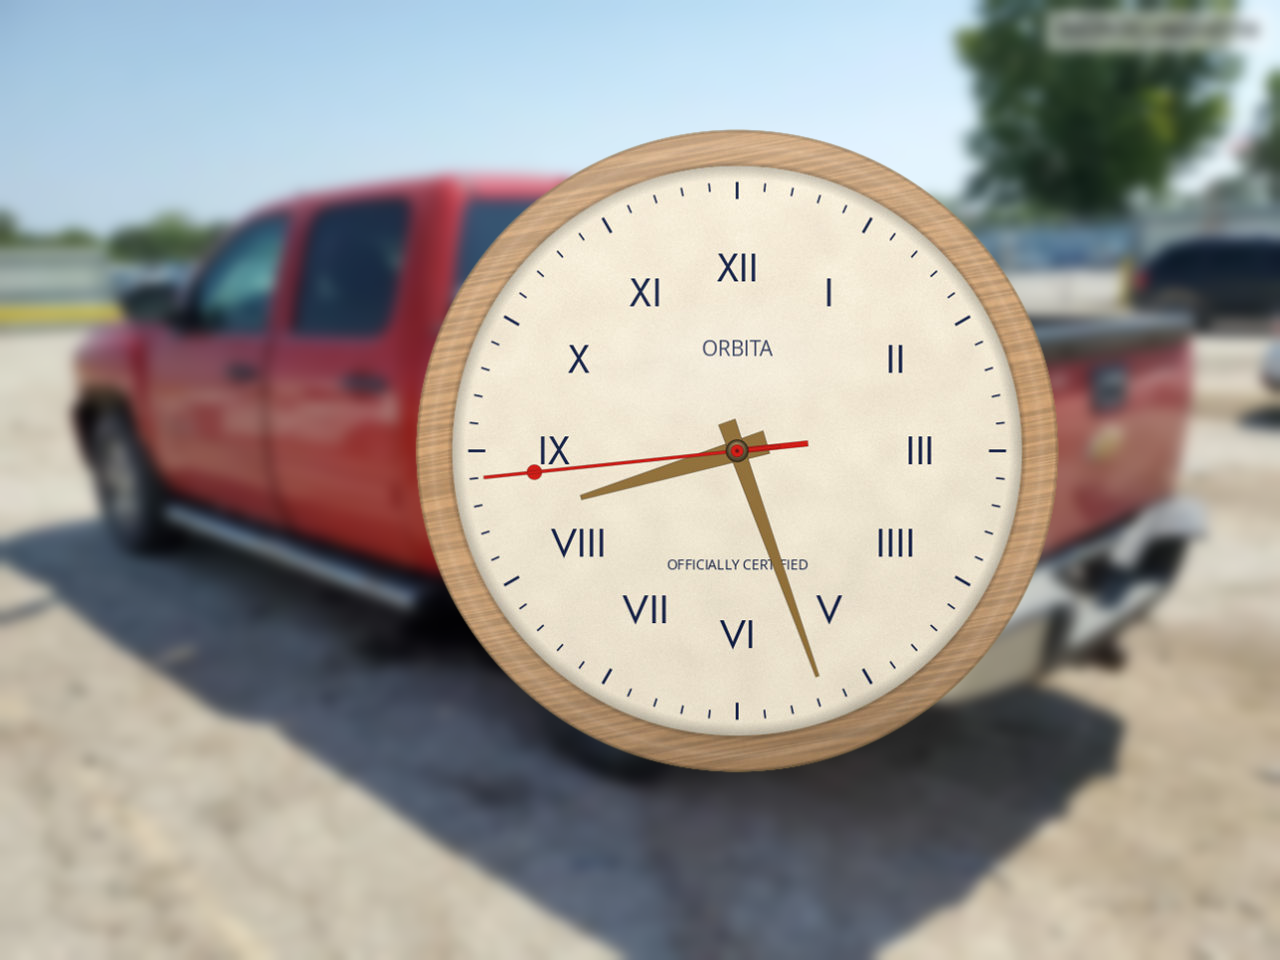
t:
8:26:44
